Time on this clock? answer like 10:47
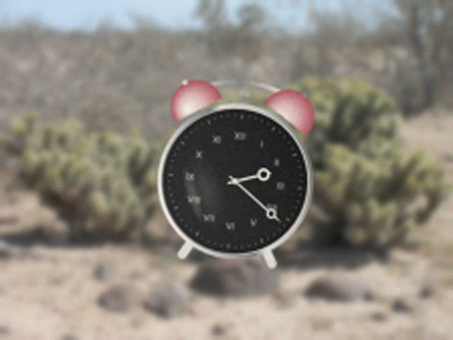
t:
2:21
